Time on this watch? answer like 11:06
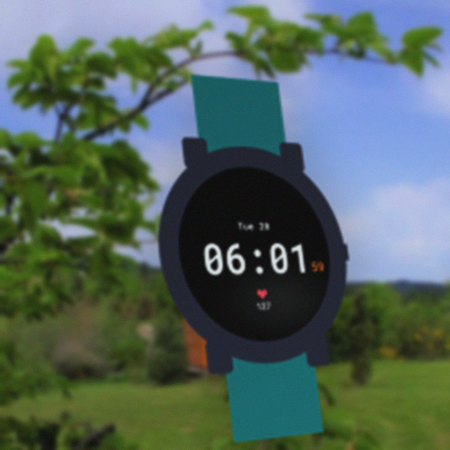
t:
6:01
